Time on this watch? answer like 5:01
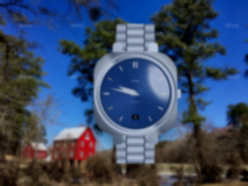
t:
9:47
